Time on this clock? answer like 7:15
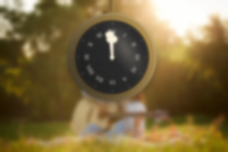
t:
11:59
